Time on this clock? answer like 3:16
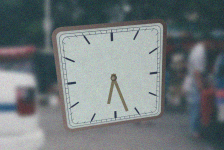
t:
6:27
